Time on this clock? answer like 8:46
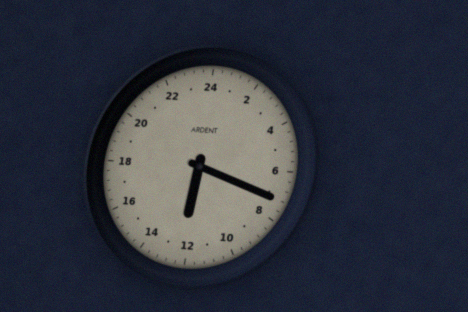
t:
12:18
